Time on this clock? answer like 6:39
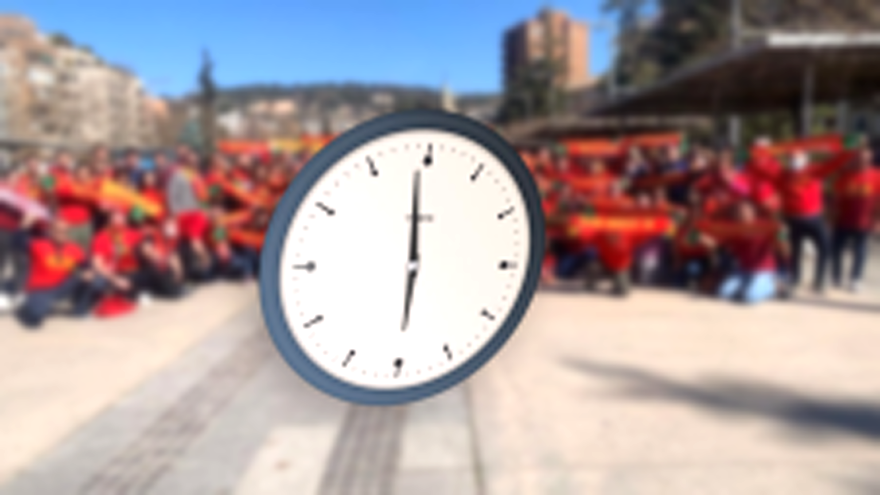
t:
5:59
